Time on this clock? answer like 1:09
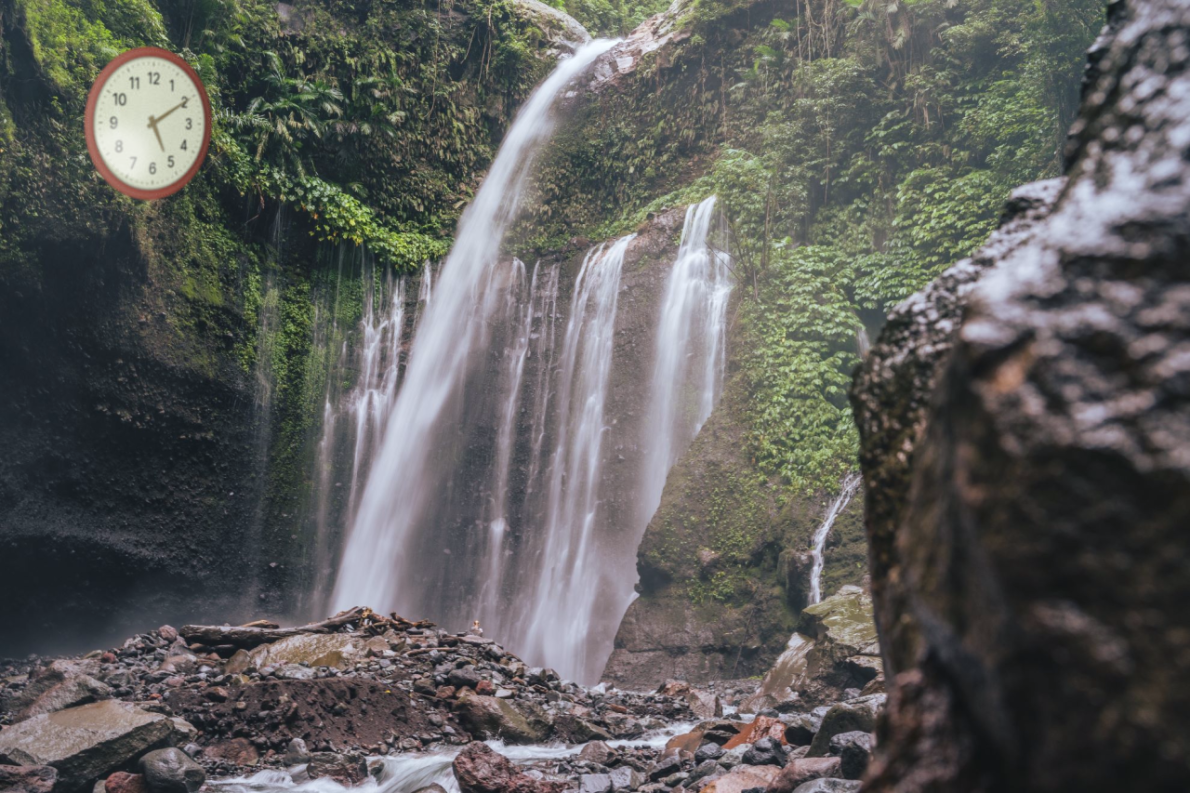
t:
5:10
